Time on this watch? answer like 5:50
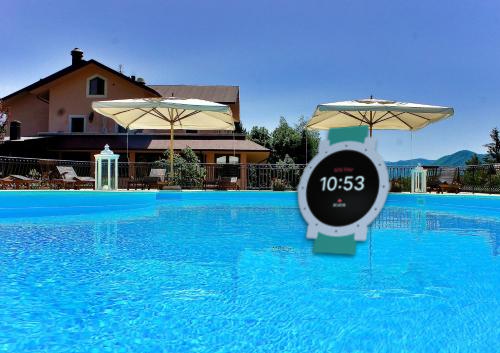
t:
10:53
